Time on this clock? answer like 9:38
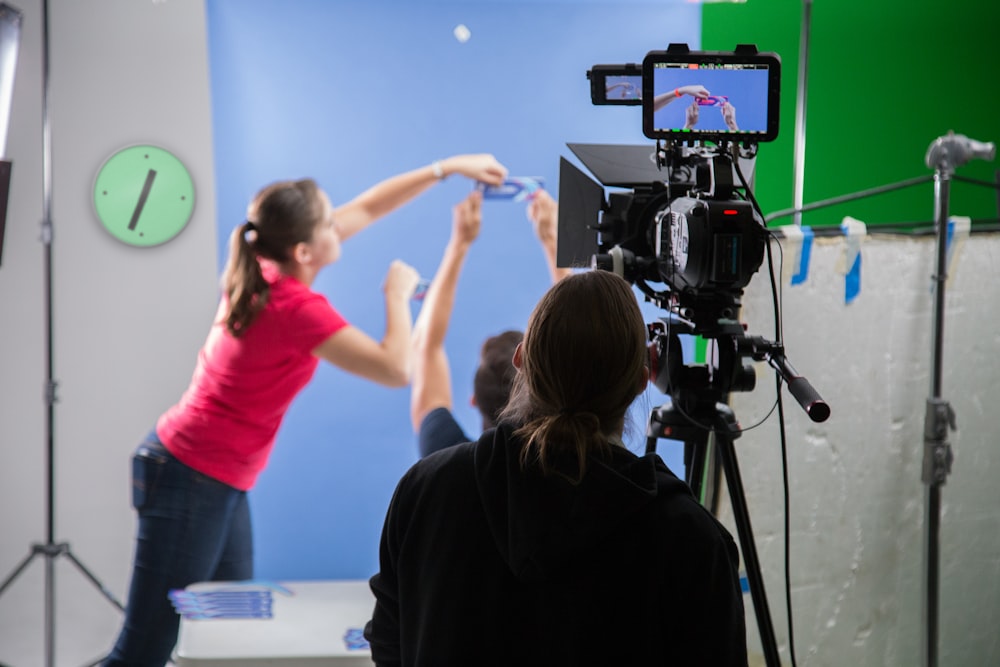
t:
12:33
